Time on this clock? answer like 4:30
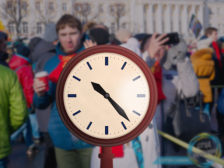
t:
10:23
